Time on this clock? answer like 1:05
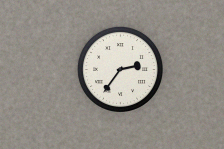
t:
2:36
